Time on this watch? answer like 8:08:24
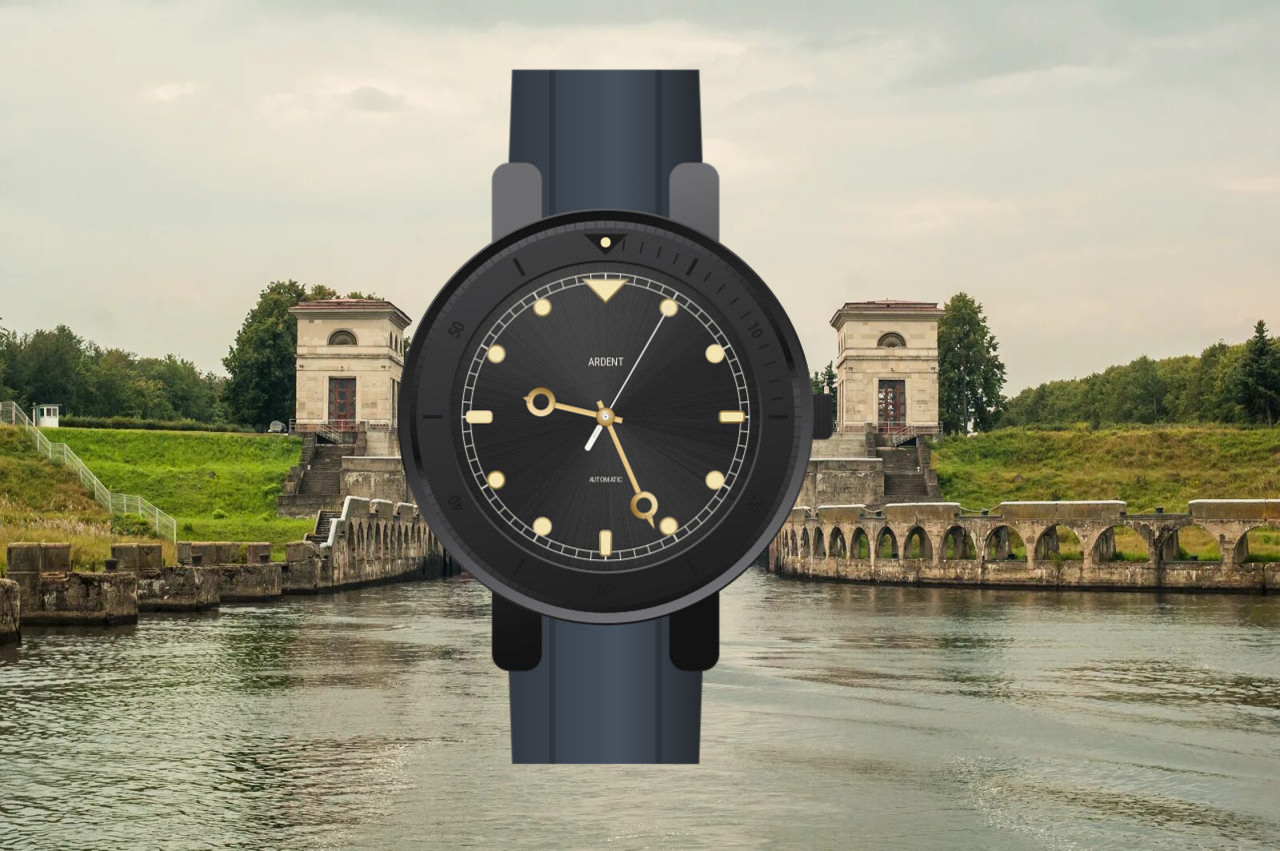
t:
9:26:05
